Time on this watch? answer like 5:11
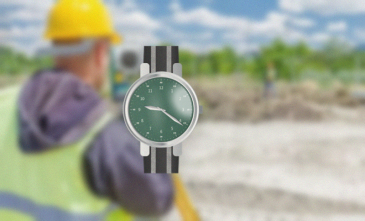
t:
9:21
